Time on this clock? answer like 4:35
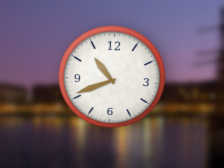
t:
10:41
